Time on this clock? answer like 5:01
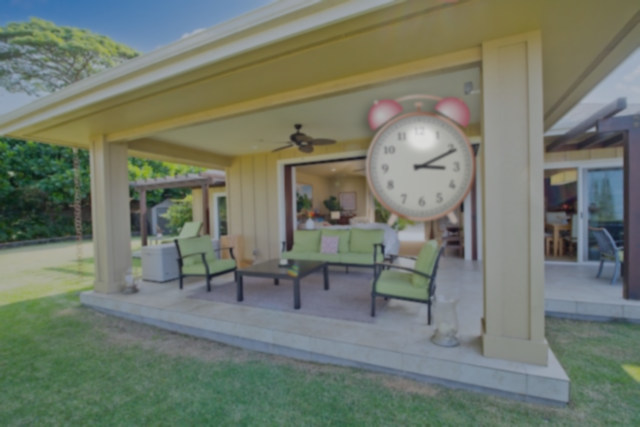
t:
3:11
